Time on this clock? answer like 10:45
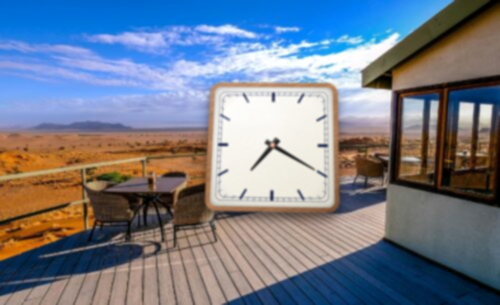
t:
7:20
